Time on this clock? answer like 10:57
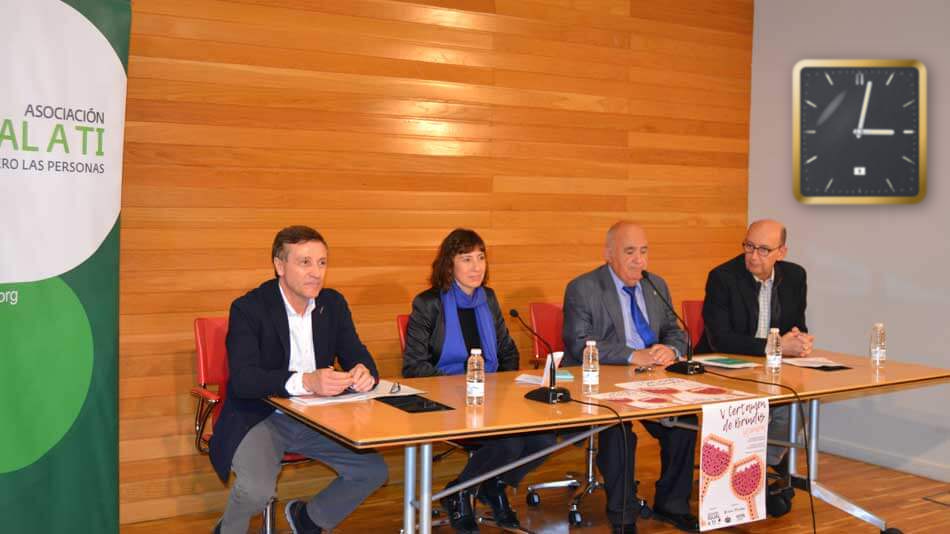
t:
3:02
